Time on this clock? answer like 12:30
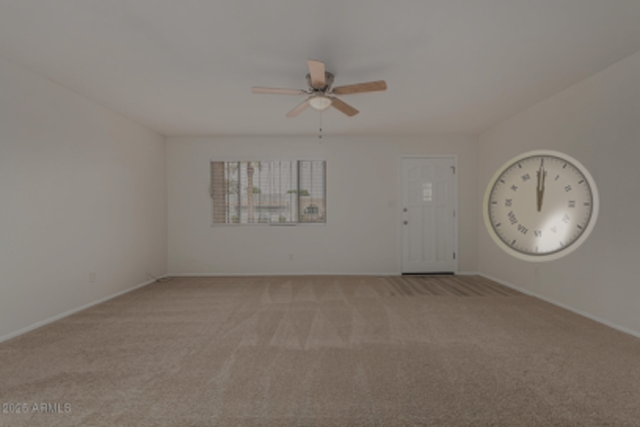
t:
12:00
